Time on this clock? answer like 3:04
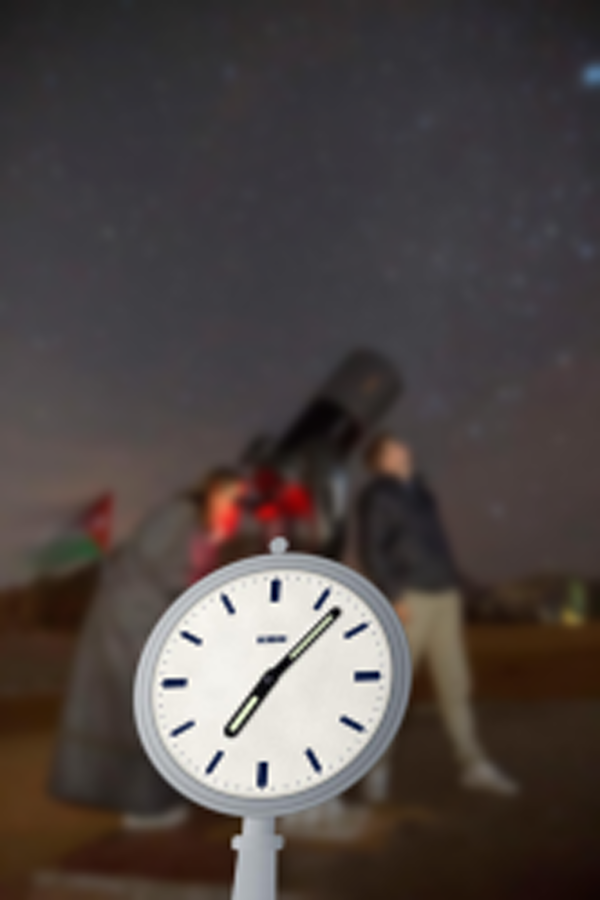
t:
7:07
